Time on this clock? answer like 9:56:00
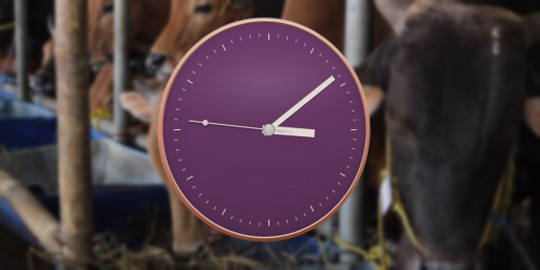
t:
3:08:46
